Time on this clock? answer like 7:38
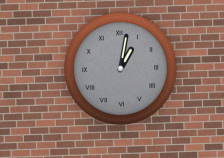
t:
1:02
